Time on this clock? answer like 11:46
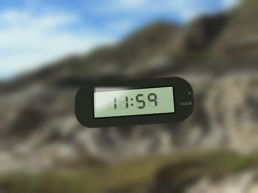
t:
11:59
